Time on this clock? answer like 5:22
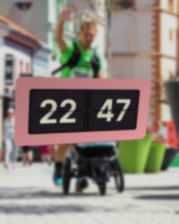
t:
22:47
